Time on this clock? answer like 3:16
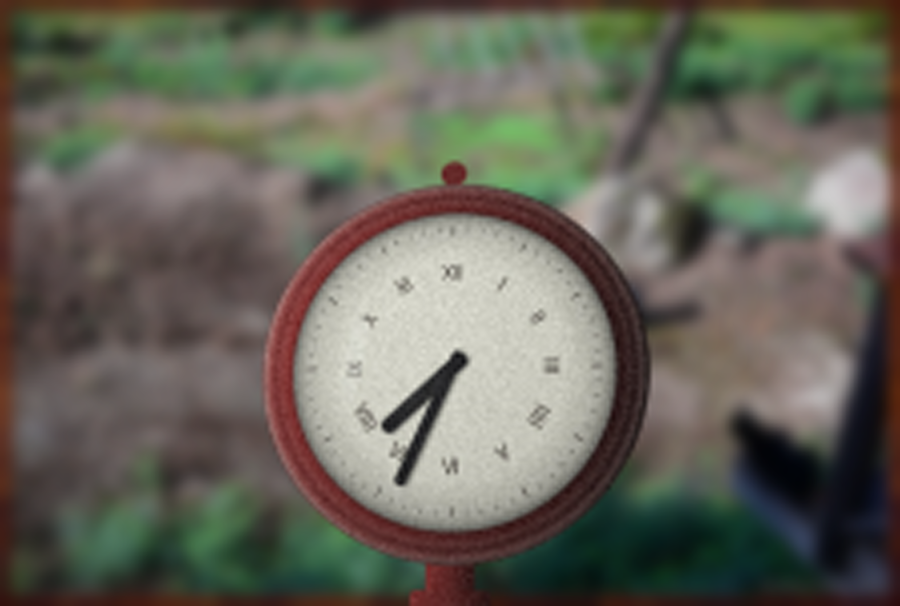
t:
7:34
